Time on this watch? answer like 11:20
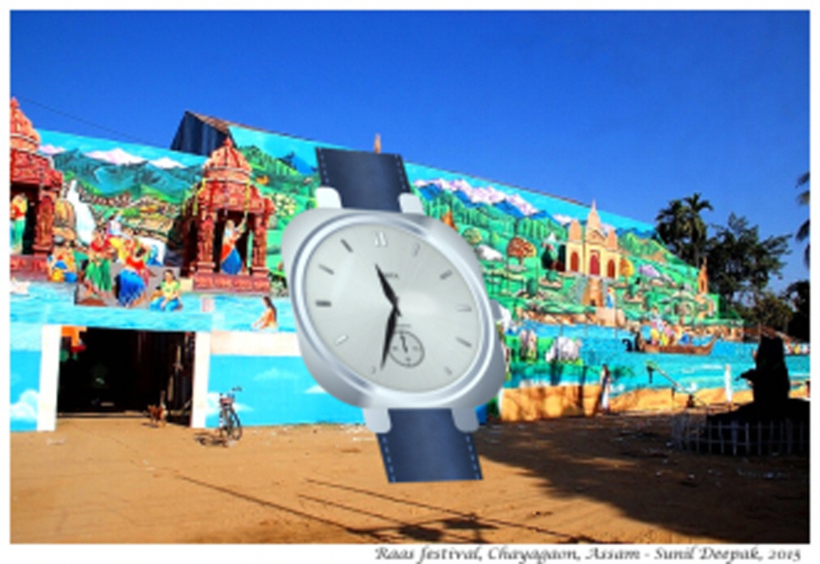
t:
11:34
